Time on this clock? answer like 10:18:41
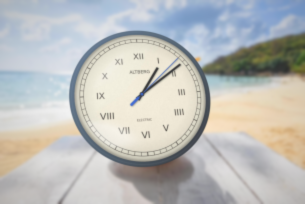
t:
1:09:08
